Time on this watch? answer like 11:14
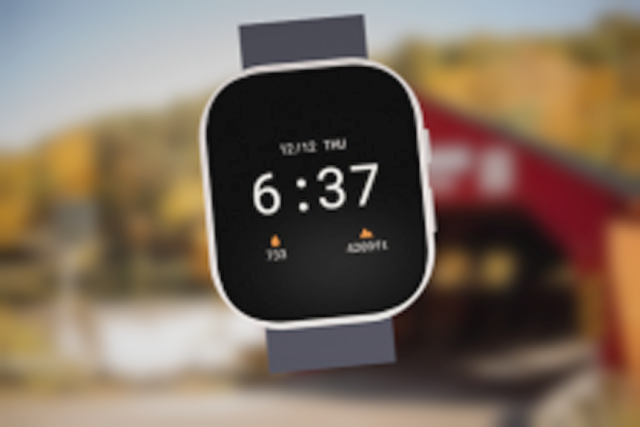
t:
6:37
